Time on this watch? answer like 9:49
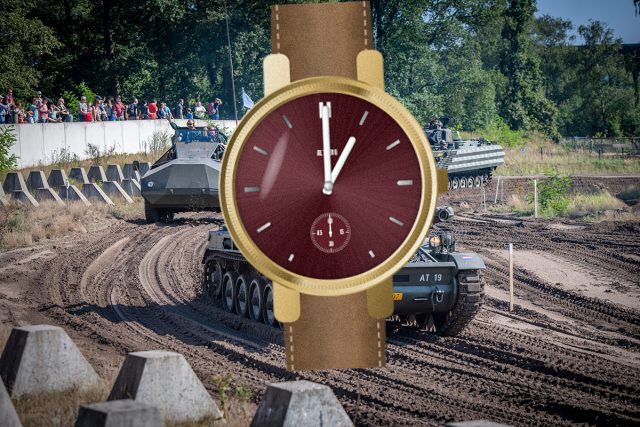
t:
1:00
